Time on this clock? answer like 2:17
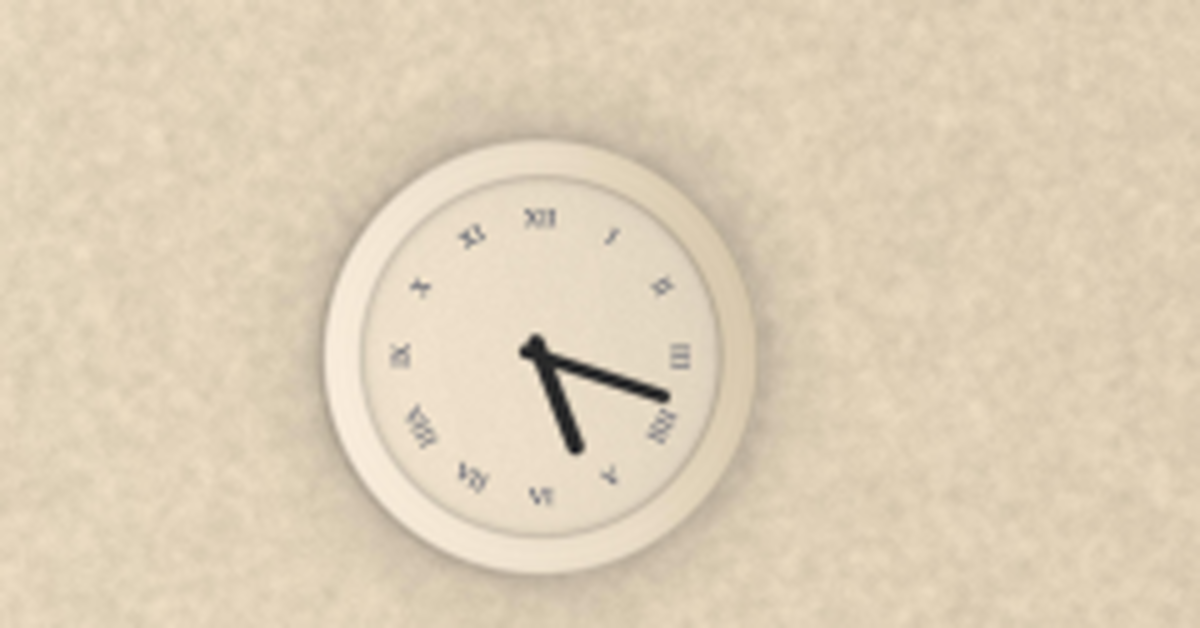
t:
5:18
